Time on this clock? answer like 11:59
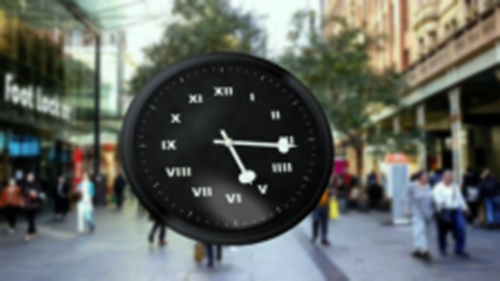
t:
5:16
